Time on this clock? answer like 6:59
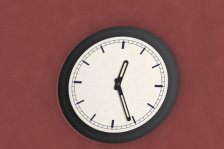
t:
12:26
